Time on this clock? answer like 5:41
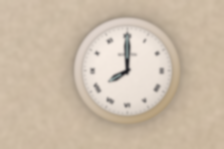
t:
8:00
